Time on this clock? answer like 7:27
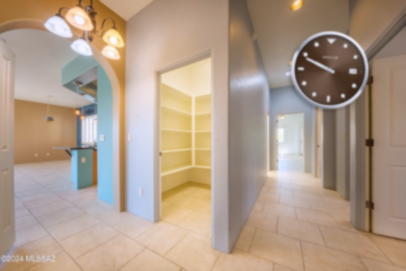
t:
9:49
